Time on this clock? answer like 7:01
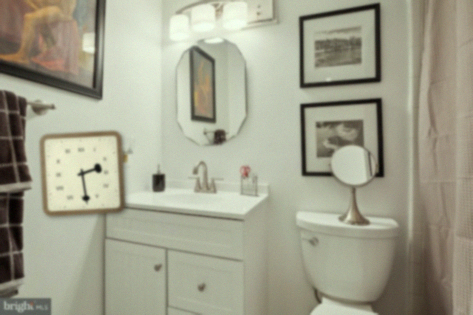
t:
2:29
